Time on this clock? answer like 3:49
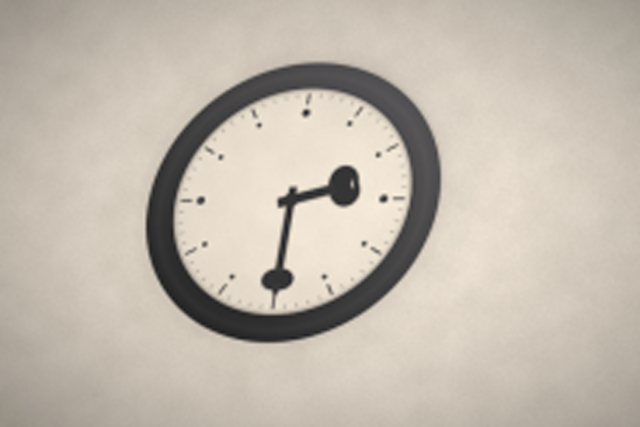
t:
2:30
